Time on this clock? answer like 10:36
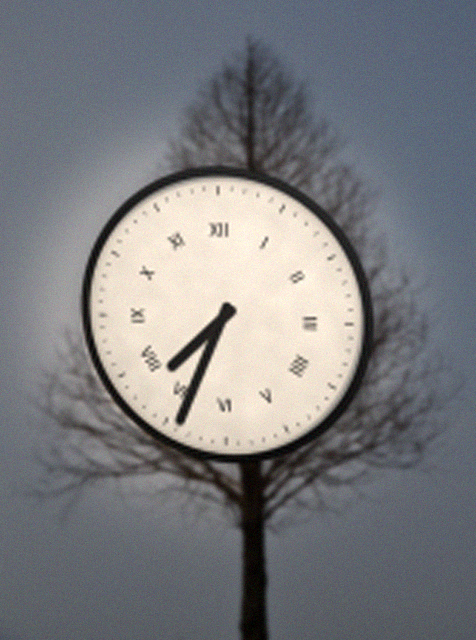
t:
7:34
